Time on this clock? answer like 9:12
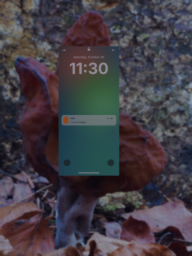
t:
11:30
